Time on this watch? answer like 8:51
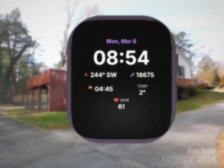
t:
8:54
